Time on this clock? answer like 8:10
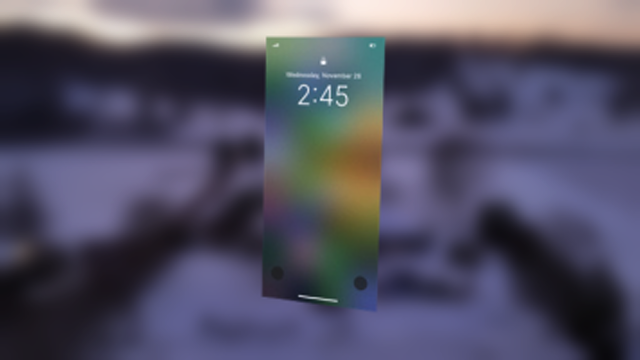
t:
2:45
